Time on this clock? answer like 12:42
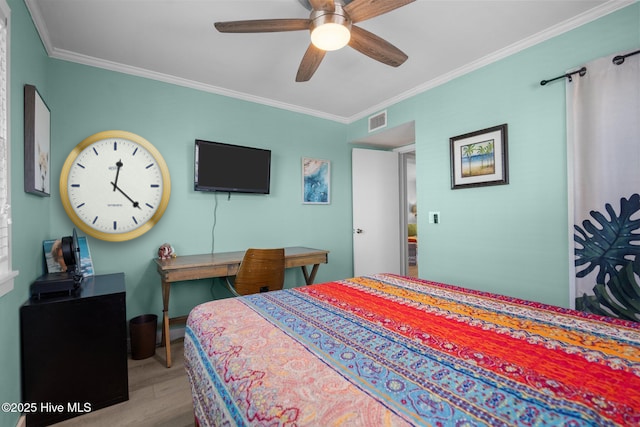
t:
12:22
